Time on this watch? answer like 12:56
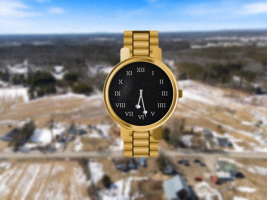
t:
6:28
